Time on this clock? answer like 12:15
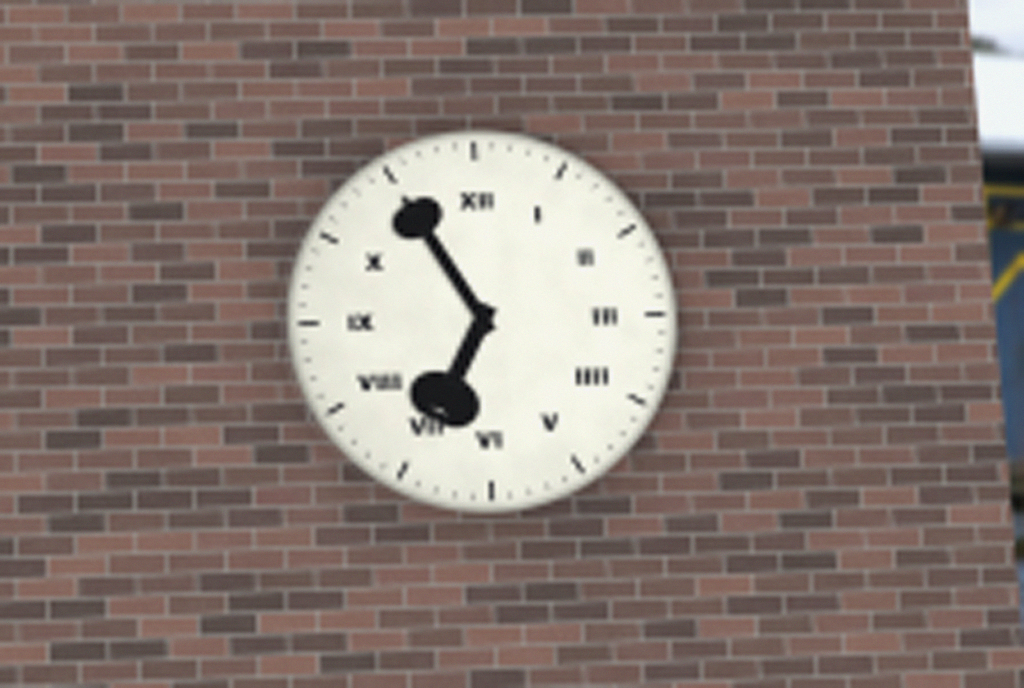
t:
6:55
